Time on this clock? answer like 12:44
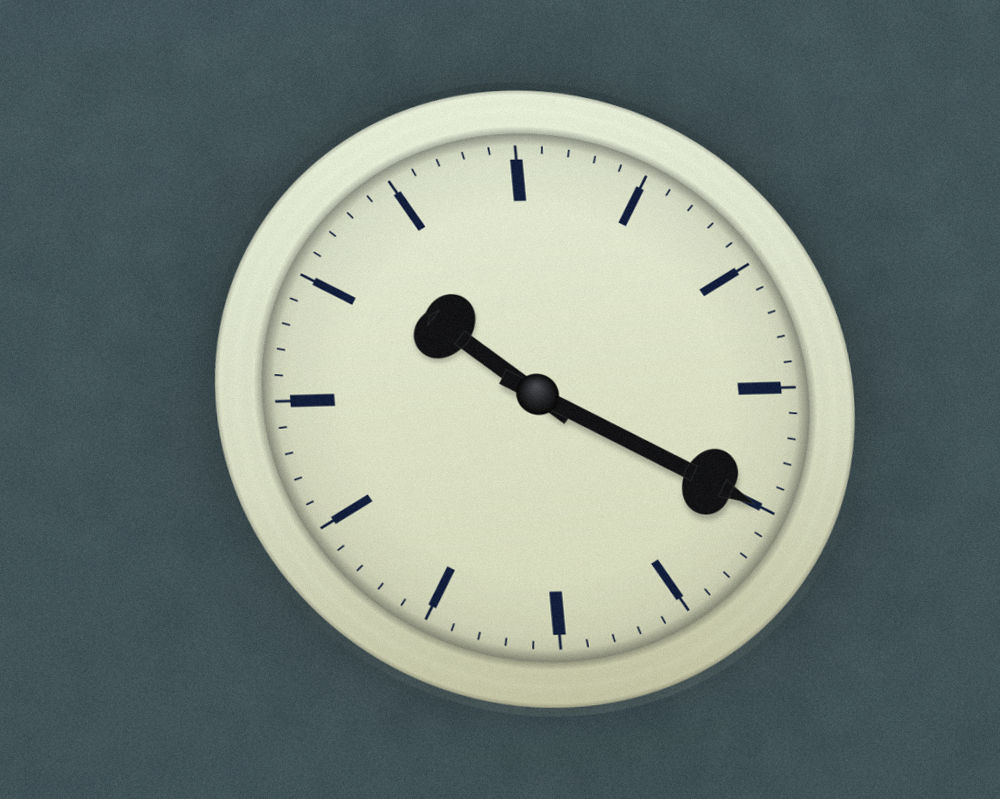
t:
10:20
